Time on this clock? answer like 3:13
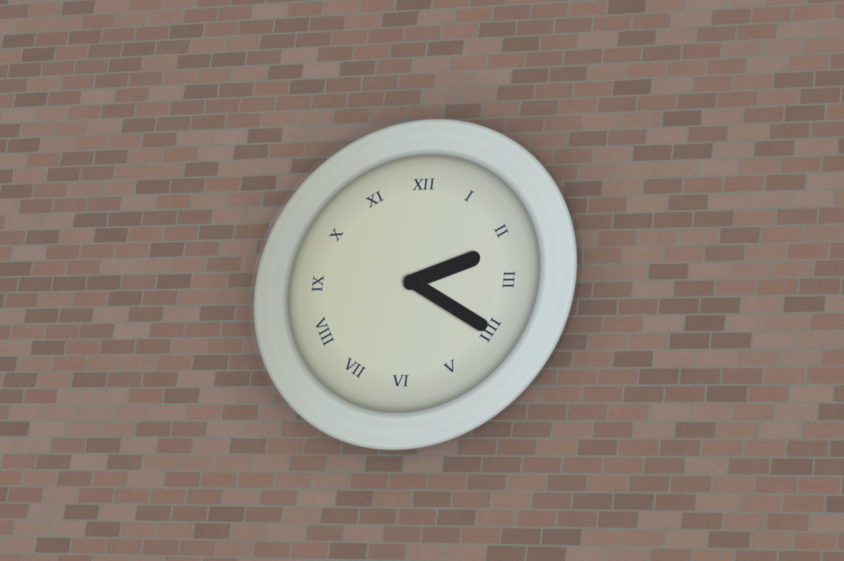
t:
2:20
